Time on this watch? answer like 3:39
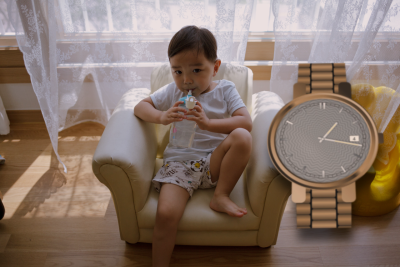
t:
1:17
